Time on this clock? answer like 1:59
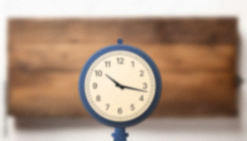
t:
10:17
